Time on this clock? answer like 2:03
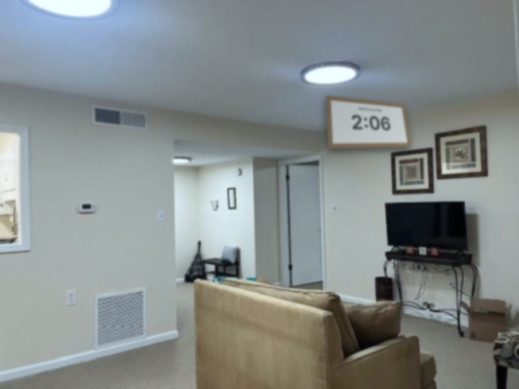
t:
2:06
